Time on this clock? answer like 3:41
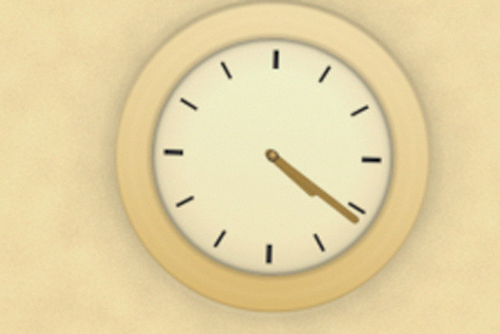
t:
4:21
